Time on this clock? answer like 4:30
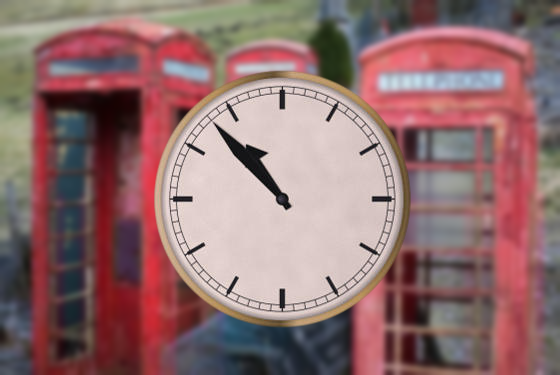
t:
10:53
